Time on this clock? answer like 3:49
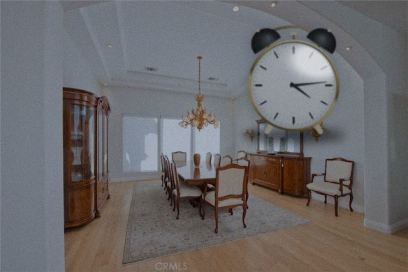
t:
4:14
